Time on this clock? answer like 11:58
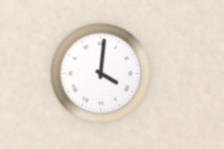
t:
4:01
